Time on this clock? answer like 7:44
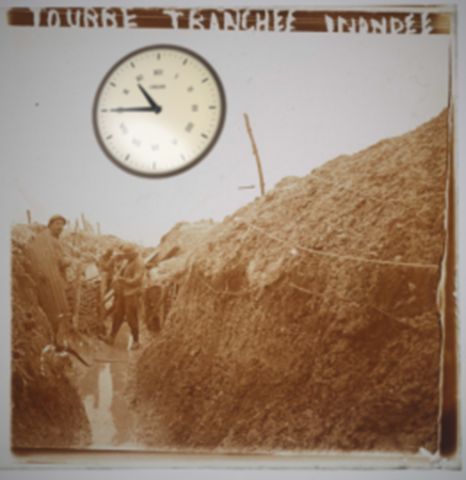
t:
10:45
